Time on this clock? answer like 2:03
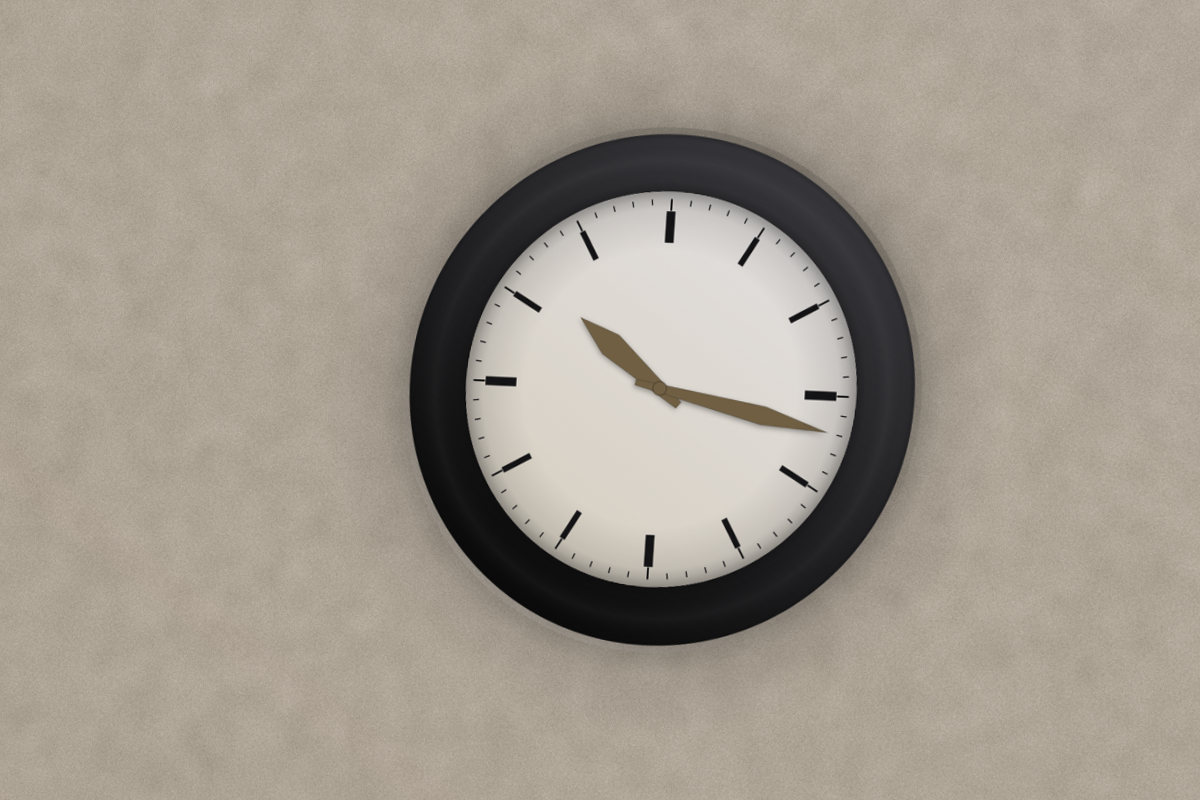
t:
10:17
